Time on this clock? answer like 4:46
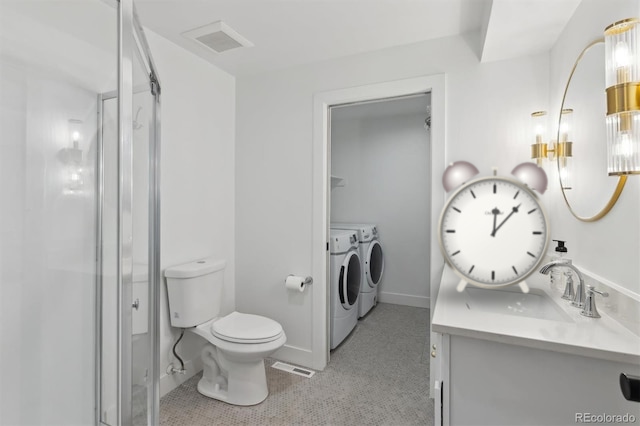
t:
12:07
